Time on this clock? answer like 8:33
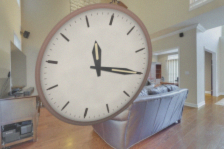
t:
11:15
